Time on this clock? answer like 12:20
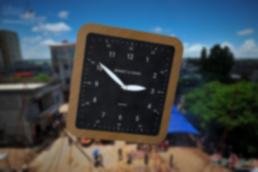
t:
2:51
